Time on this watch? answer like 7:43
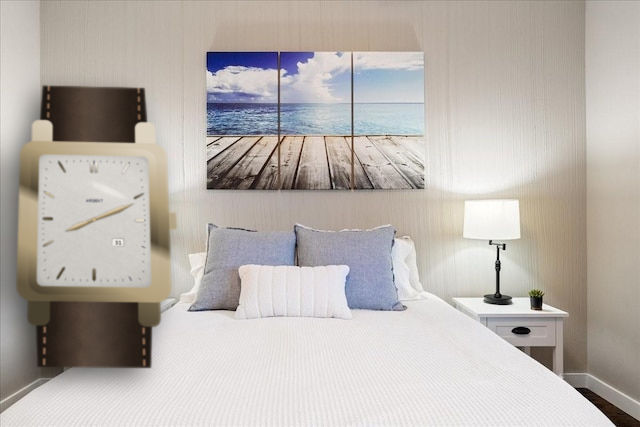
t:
8:11
